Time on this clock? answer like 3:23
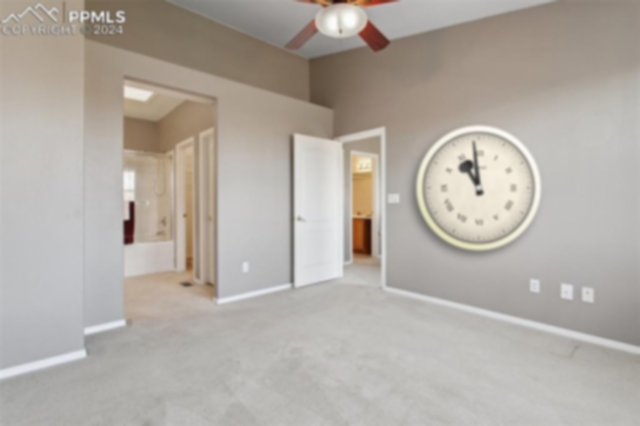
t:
10:59
